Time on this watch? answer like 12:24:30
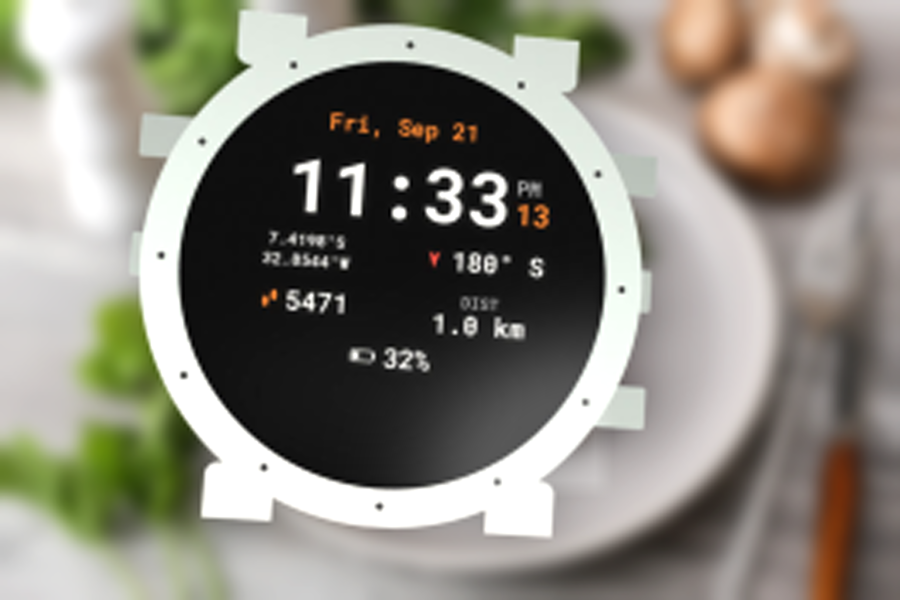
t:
11:33:13
